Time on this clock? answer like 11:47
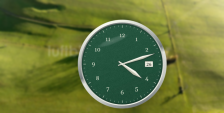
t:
4:12
